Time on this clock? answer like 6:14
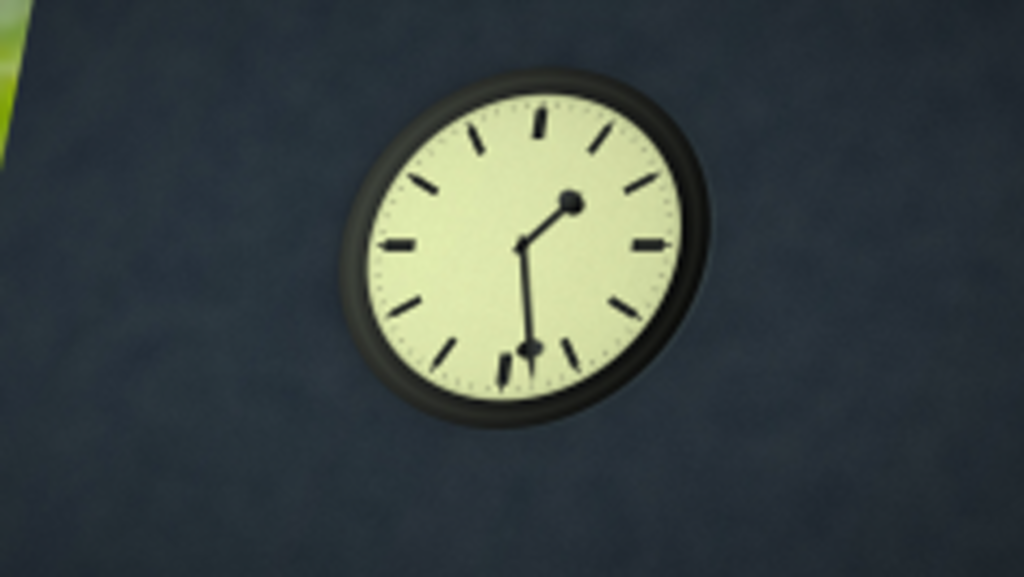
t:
1:28
